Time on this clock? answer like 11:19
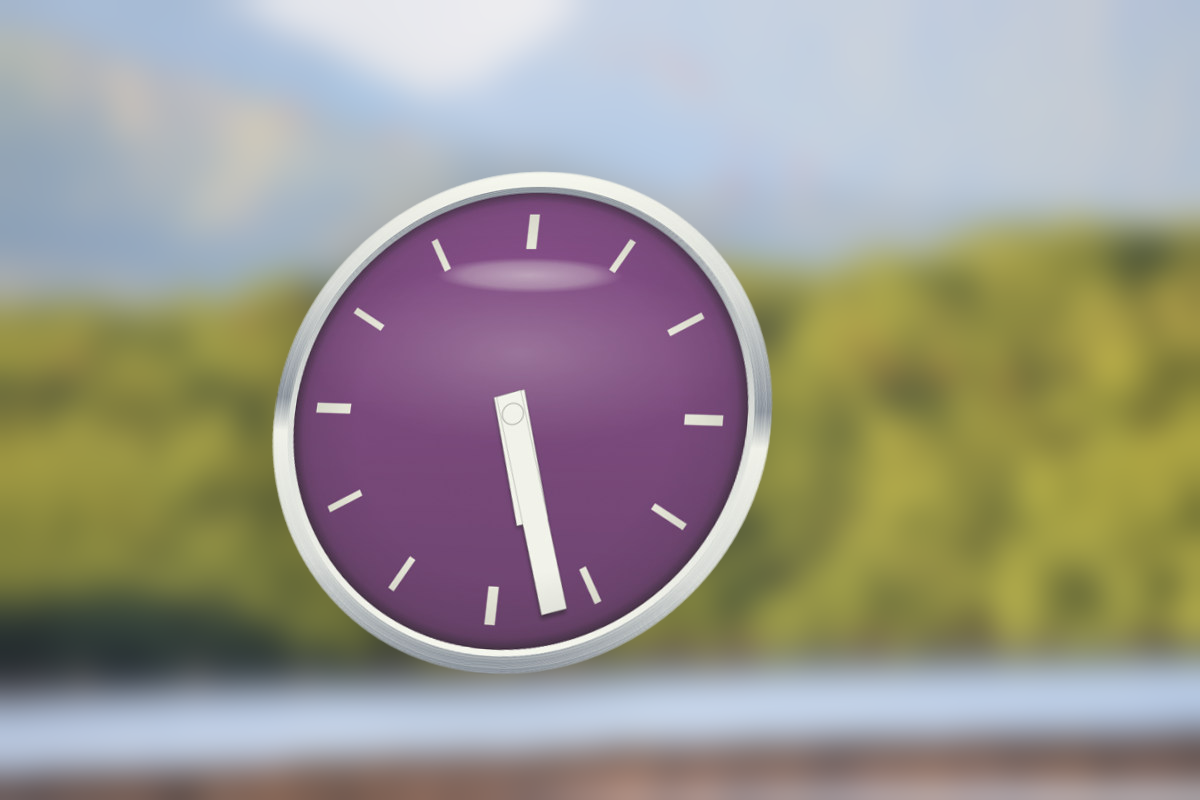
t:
5:27
